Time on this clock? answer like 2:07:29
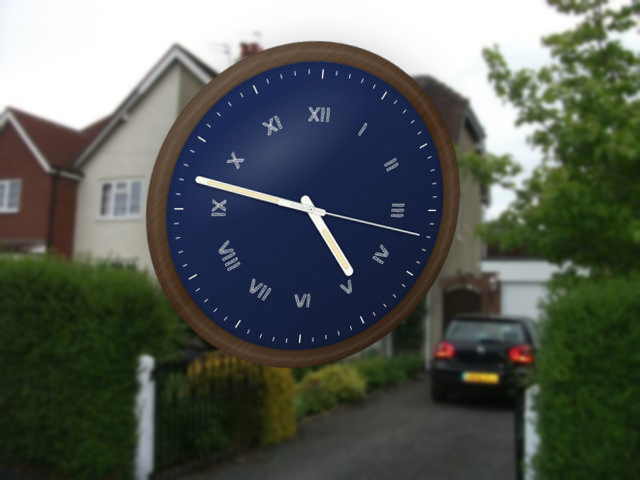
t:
4:47:17
